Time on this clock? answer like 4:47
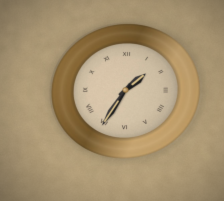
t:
1:35
